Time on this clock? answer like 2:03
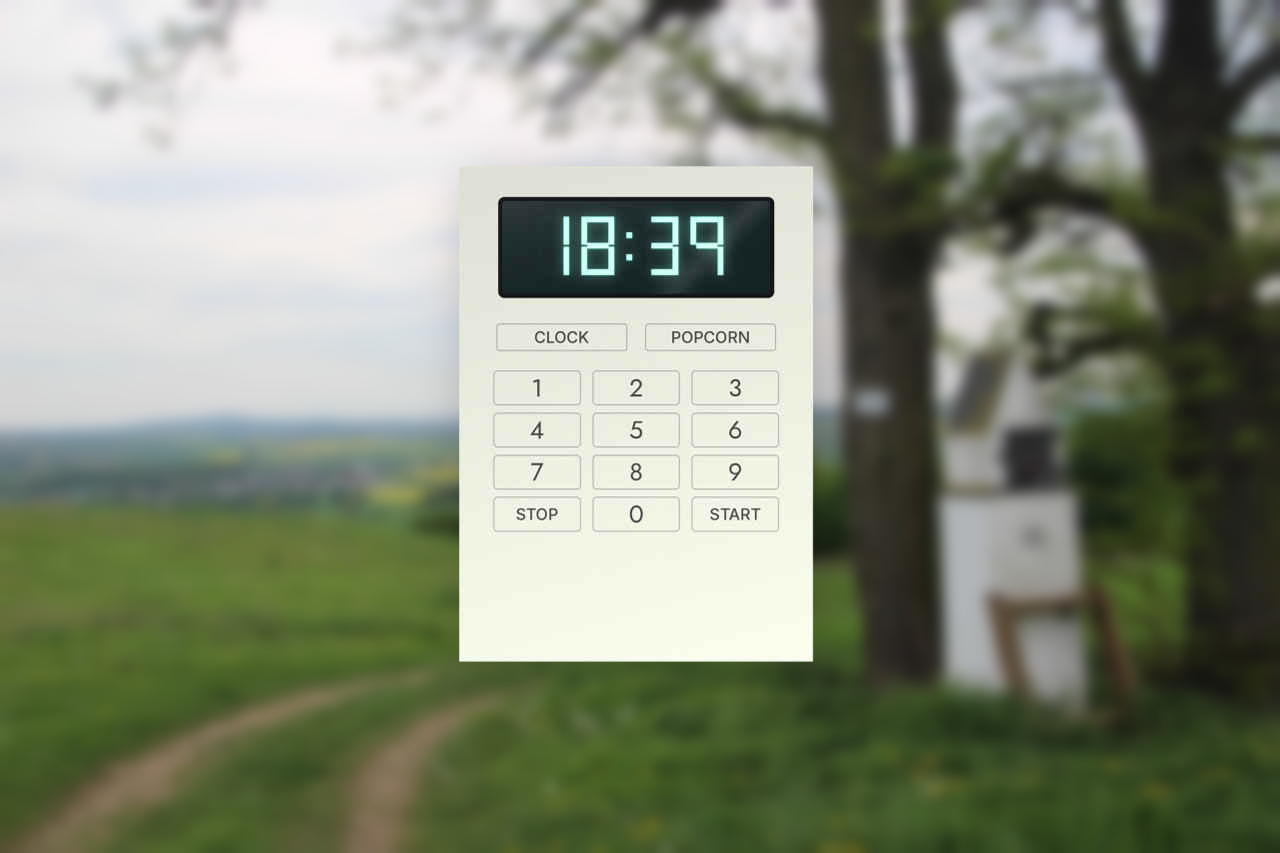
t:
18:39
